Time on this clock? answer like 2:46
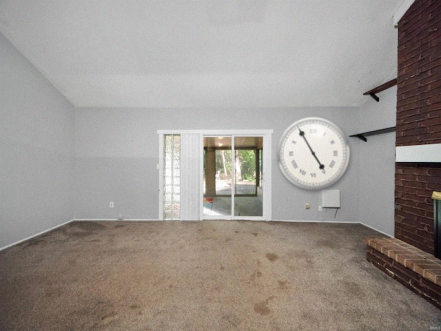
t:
4:55
